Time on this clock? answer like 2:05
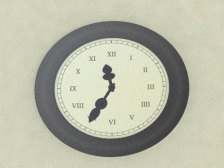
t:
11:35
